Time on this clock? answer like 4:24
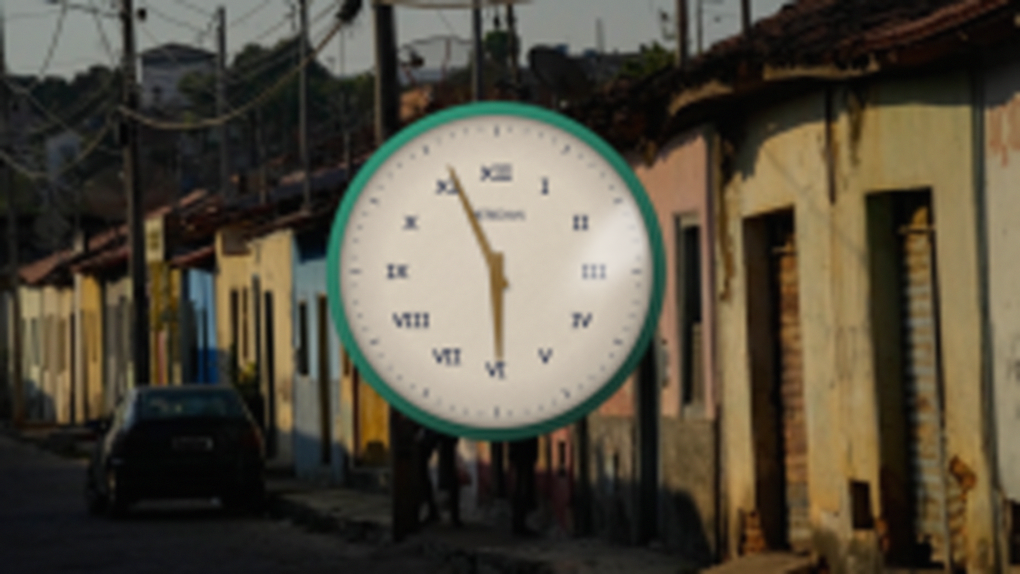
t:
5:56
